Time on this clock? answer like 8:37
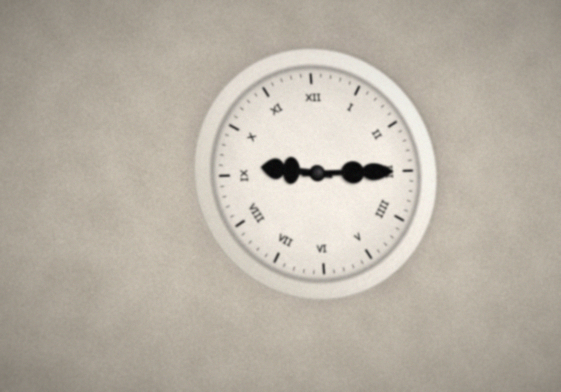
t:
9:15
